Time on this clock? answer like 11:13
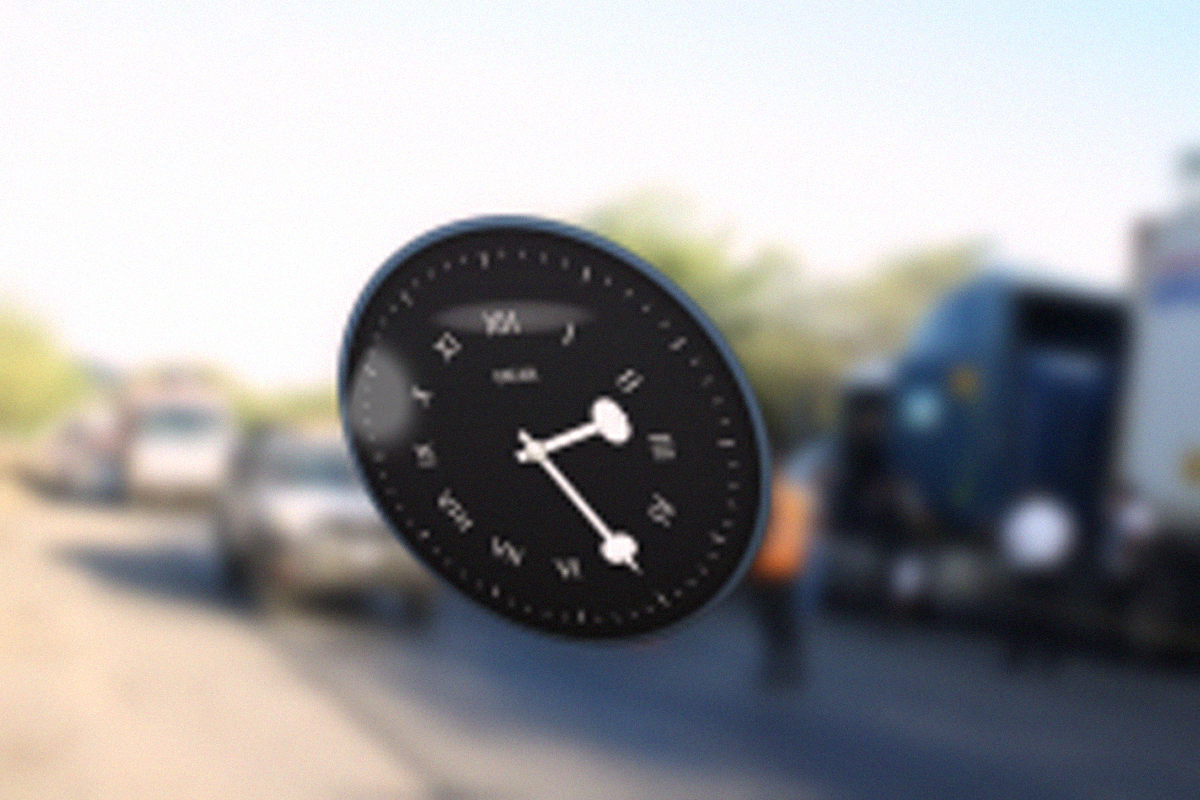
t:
2:25
